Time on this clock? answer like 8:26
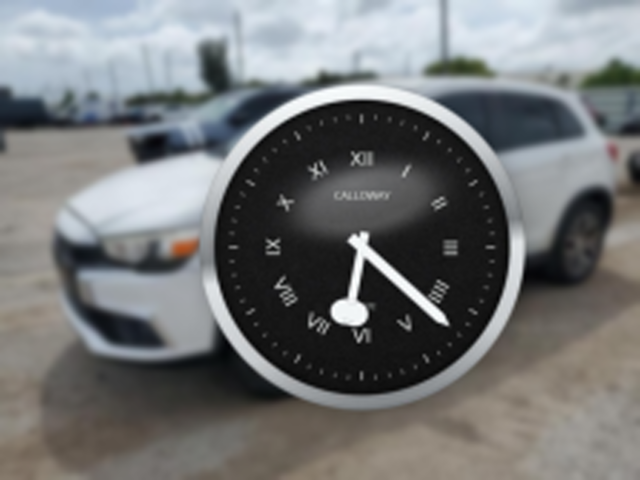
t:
6:22
